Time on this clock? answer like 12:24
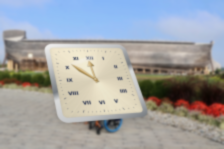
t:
11:52
